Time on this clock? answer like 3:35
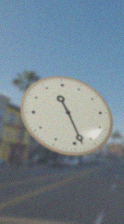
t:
11:28
